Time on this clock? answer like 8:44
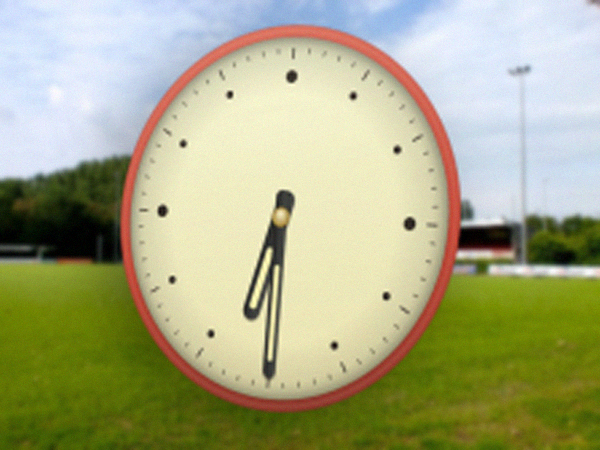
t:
6:30
